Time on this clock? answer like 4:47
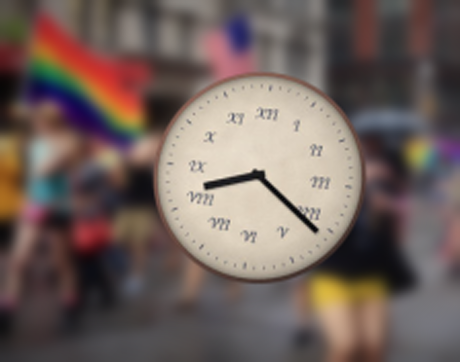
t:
8:21
